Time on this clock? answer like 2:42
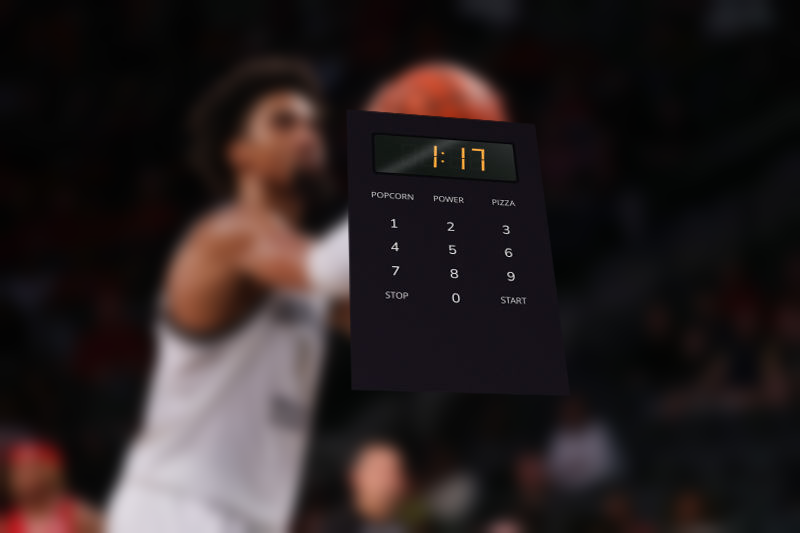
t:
1:17
